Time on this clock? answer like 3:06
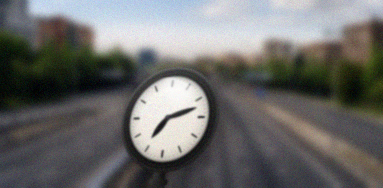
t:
7:12
